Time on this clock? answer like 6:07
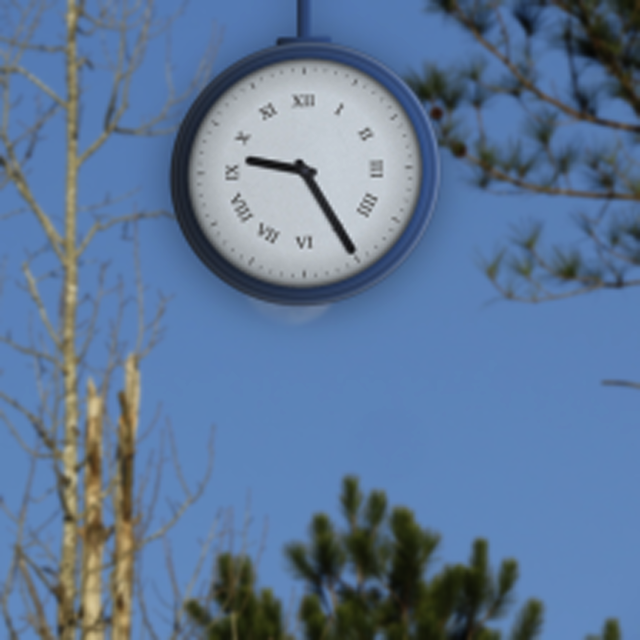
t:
9:25
